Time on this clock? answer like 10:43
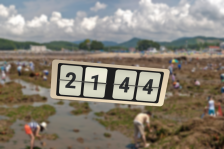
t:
21:44
